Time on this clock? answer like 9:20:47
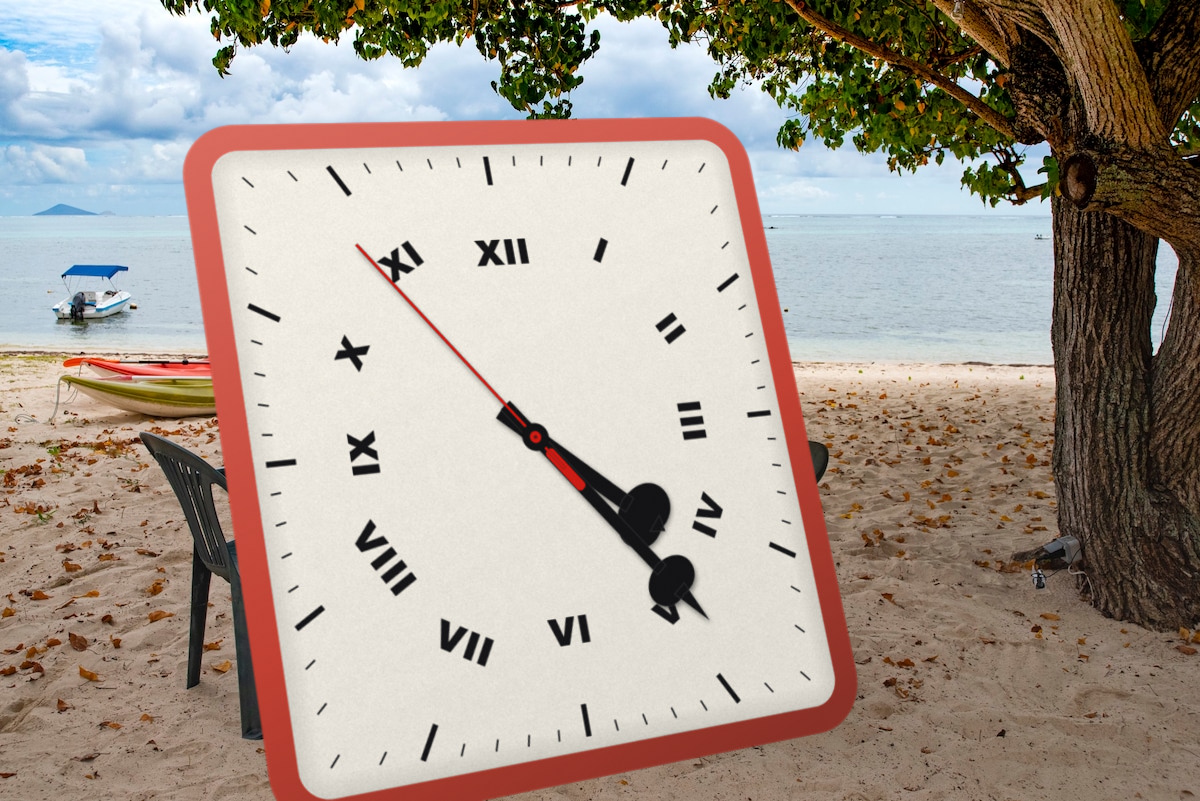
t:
4:23:54
